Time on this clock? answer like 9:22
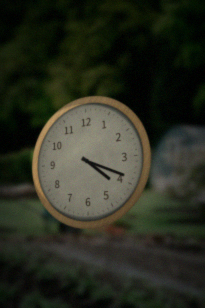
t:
4:19
